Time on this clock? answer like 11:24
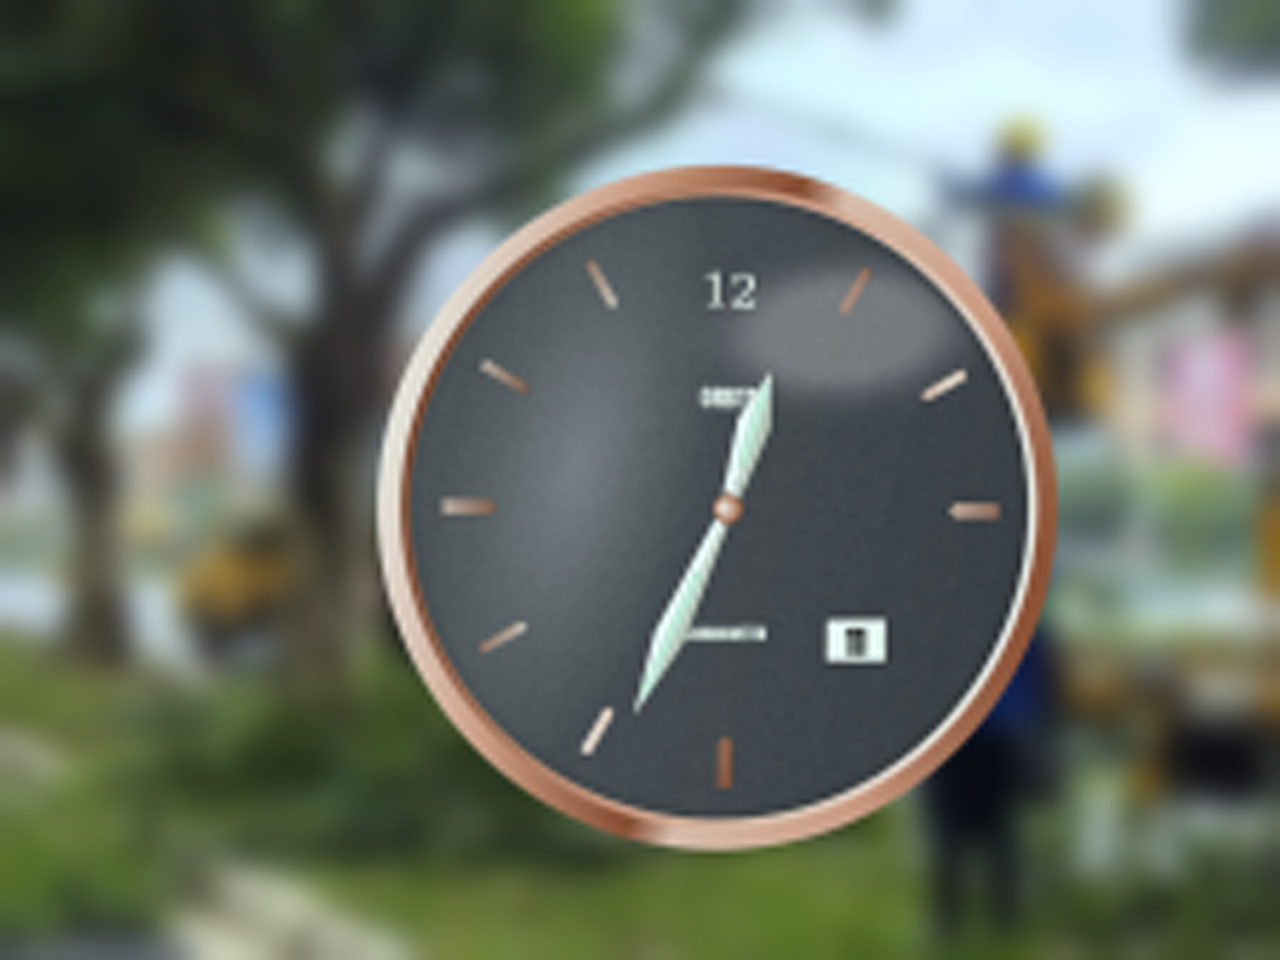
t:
12:34
